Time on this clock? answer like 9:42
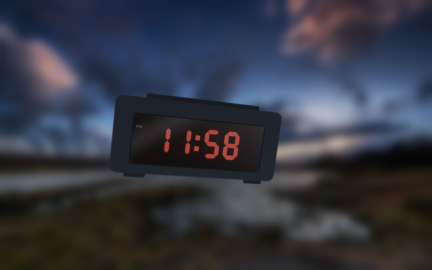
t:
11:58
